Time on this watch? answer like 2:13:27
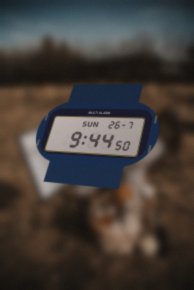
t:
9:44:50
